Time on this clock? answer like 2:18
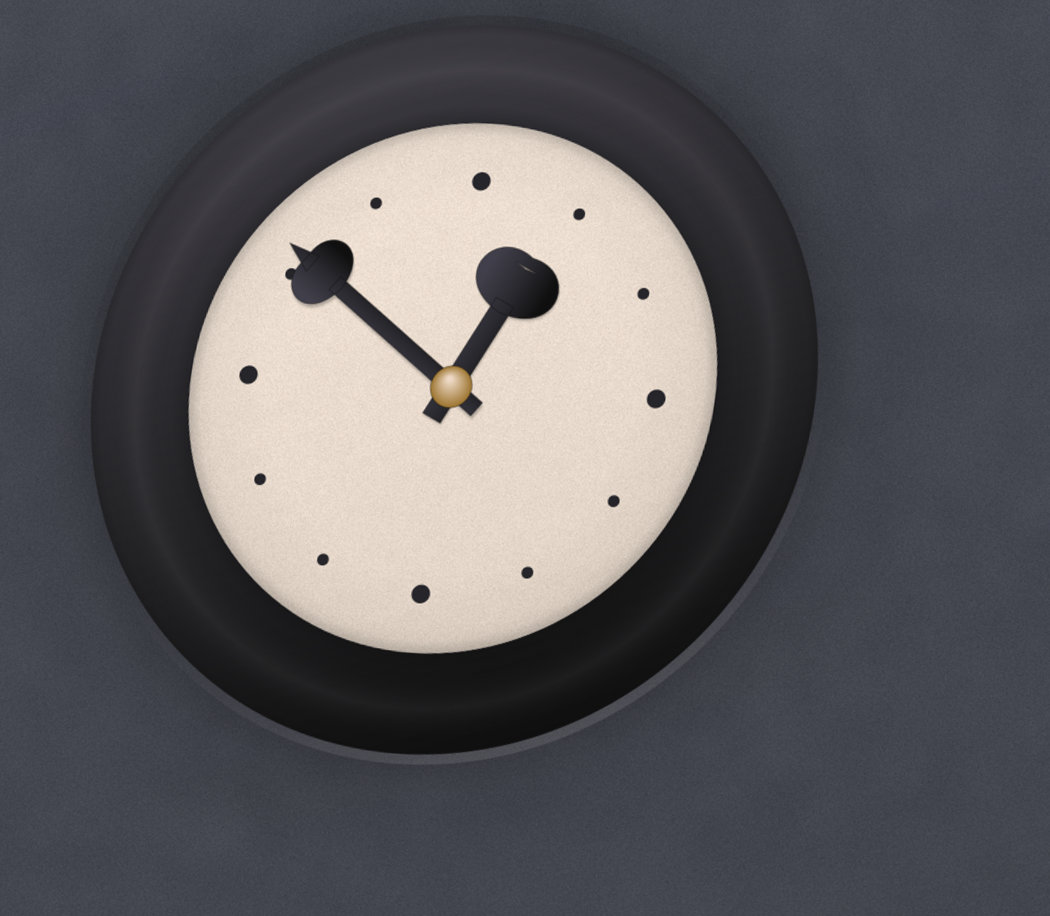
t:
12:51
